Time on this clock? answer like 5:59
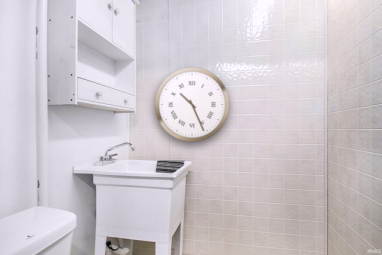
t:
10:26
